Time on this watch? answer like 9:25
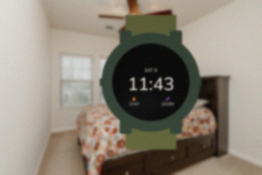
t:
11:43
